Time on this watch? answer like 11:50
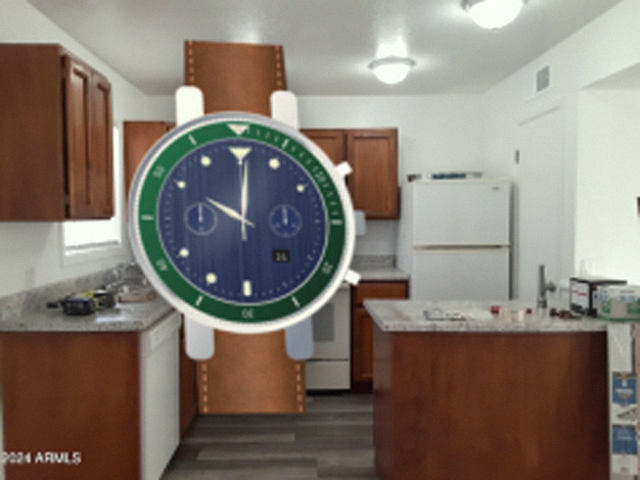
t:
10:01
